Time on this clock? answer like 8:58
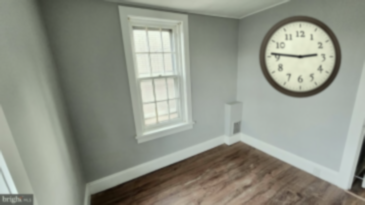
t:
2:46
